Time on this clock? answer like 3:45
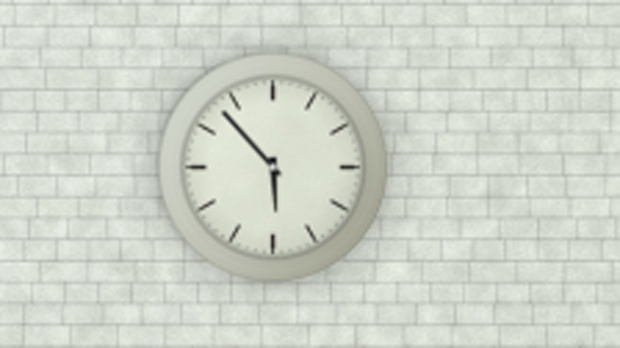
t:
5:53
